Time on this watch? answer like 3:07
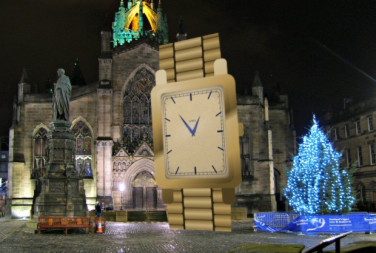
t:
12:54
